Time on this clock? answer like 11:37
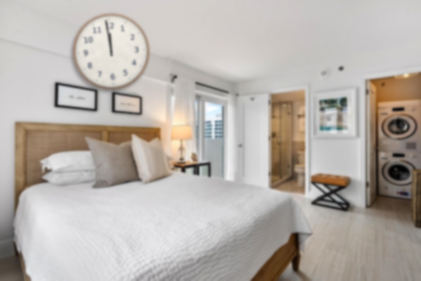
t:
11:59
